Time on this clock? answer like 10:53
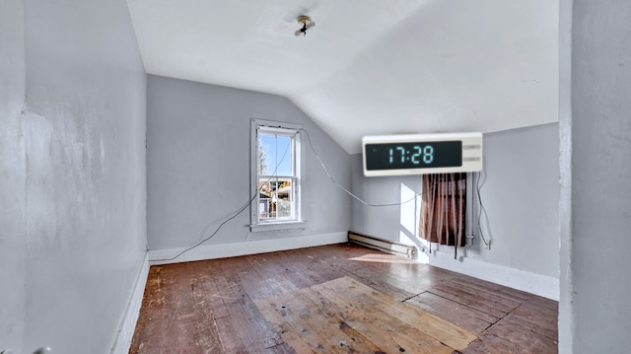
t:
17:28
